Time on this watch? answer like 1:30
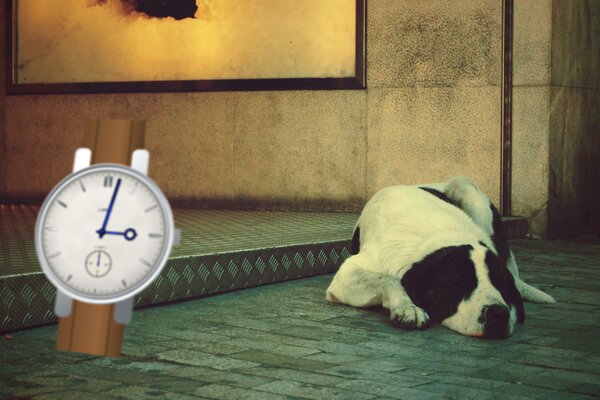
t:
3:02
